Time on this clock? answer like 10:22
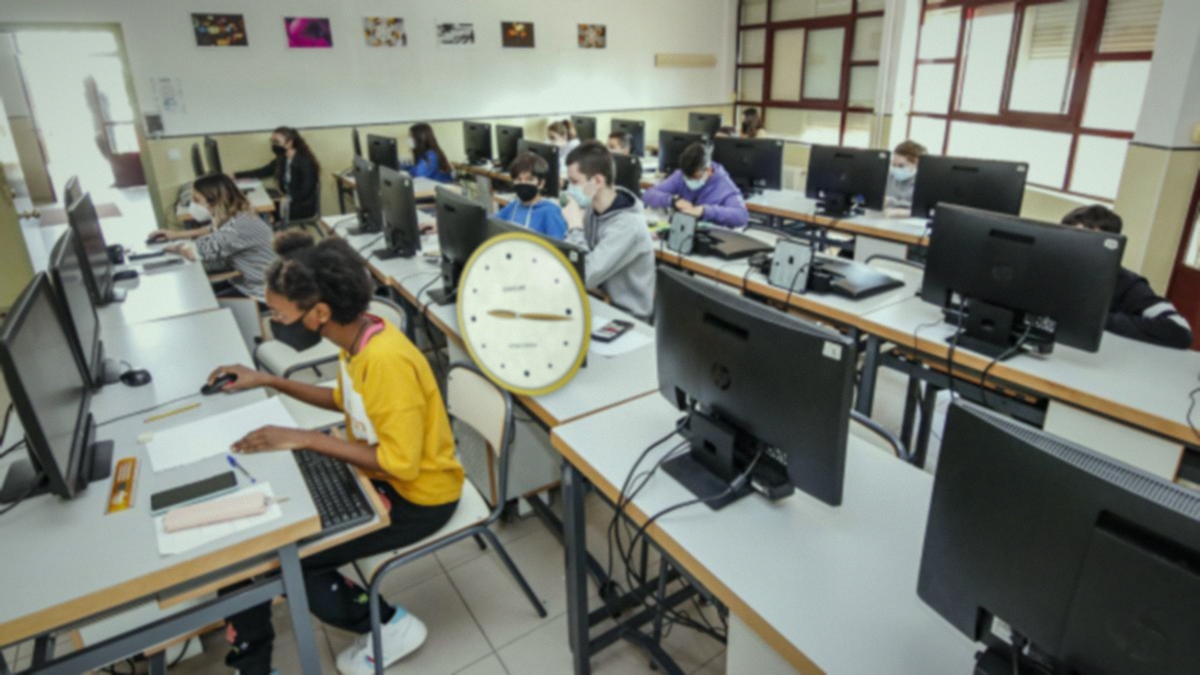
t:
9:16
